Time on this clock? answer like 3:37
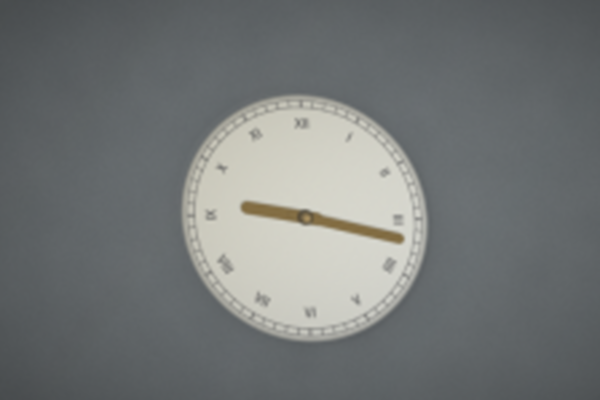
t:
9:17
